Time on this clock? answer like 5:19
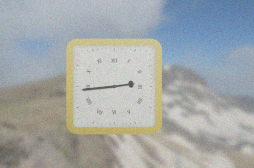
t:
2:44
